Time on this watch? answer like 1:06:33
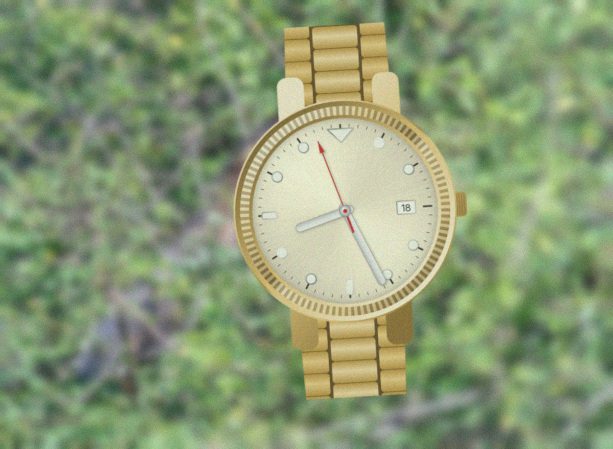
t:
8:25:57
